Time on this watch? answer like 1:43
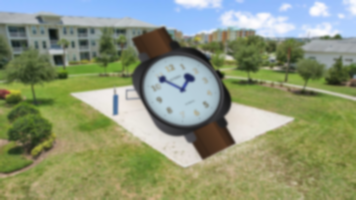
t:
1:54
